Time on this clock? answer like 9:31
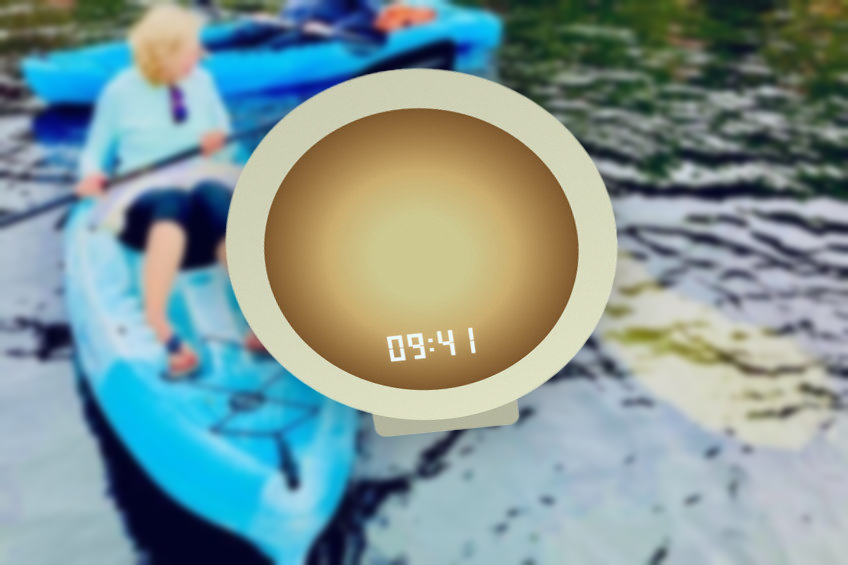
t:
9:41
